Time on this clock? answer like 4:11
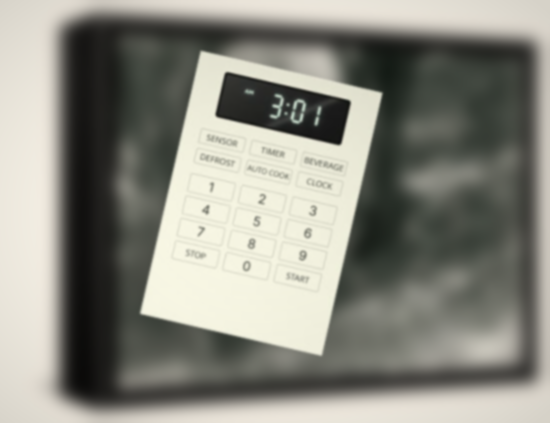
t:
3:01
